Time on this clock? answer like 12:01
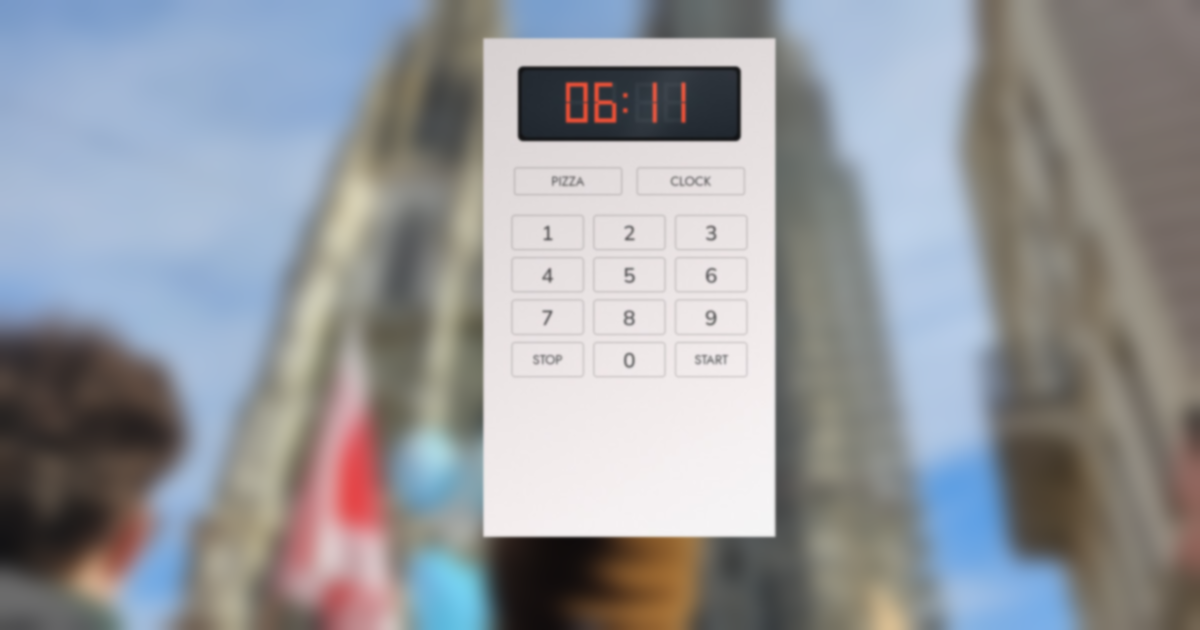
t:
6:11
